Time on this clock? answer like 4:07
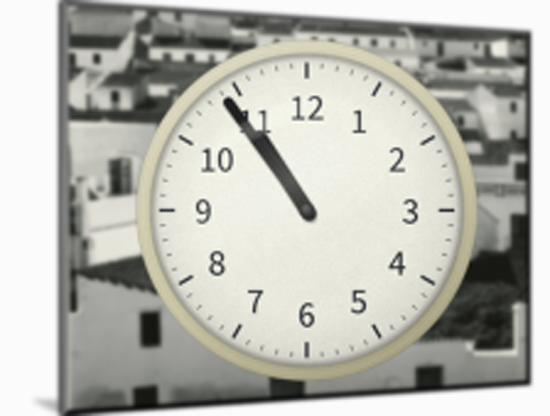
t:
10:54
